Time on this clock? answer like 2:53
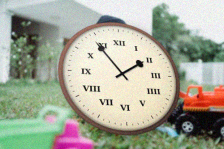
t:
1:54
